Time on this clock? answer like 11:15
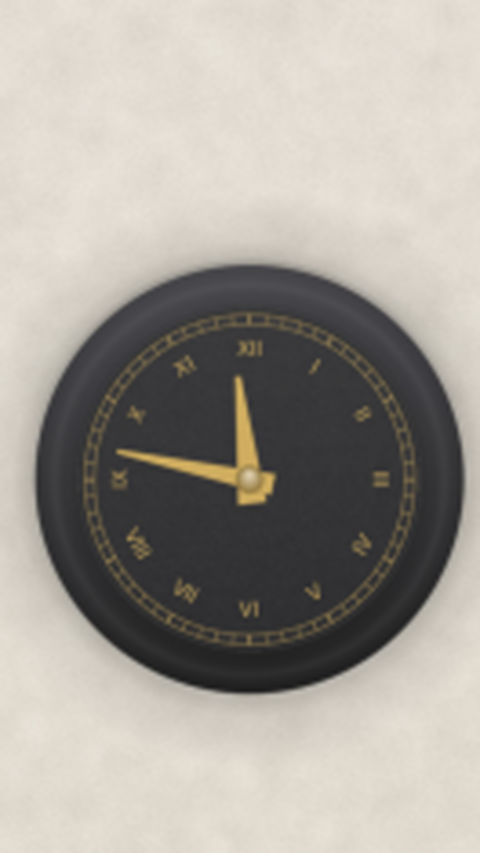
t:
11:47
